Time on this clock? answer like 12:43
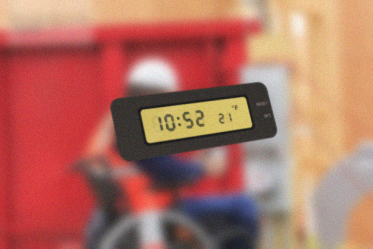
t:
10:52
